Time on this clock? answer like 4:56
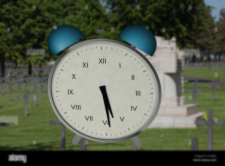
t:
5:29
